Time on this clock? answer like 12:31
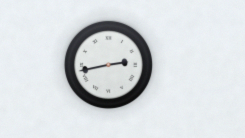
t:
2:43
